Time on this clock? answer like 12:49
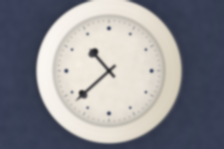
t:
10:38
